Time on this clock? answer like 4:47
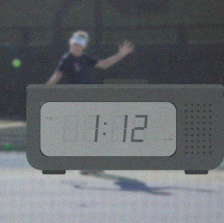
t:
1:12
